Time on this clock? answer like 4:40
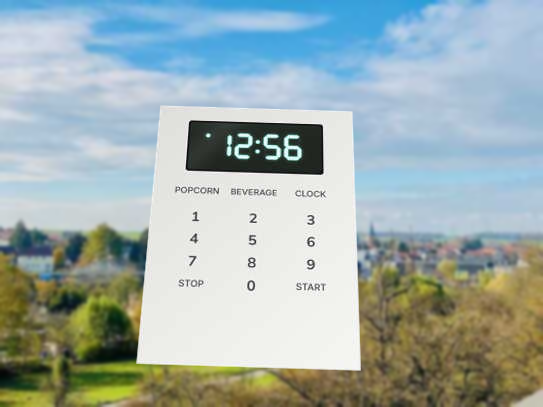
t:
12:56
